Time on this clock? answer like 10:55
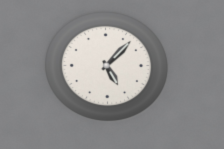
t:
5:07
